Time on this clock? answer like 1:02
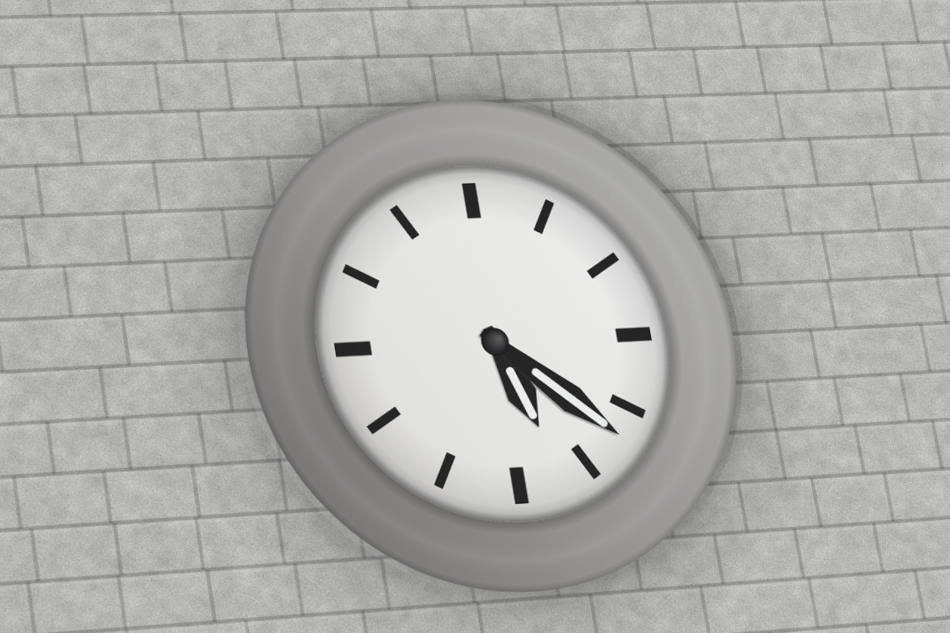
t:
5:22
